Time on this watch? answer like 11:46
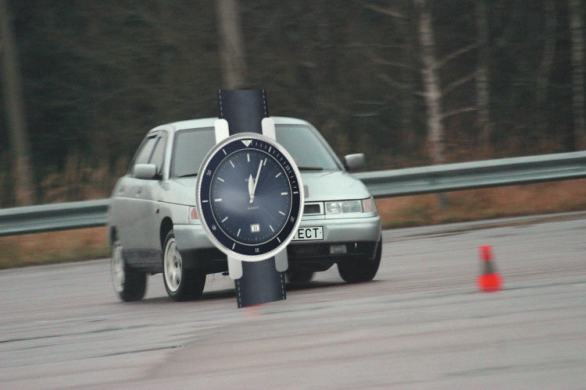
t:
12:04
